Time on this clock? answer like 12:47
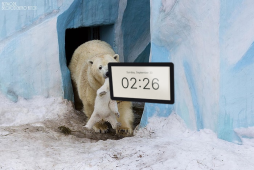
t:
2:26
